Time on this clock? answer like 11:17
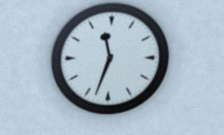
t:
11:33
